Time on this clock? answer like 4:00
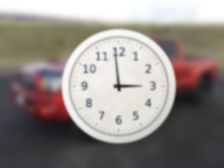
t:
2:59
